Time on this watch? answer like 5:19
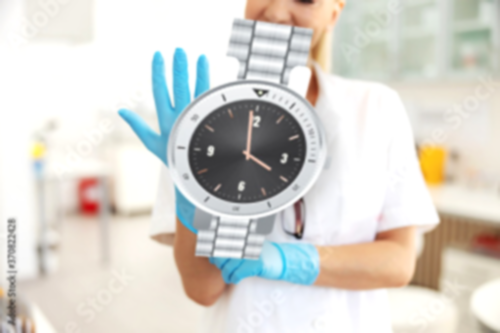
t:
3:59
